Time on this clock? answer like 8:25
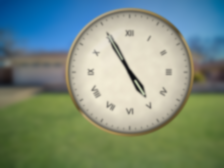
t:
4:55
